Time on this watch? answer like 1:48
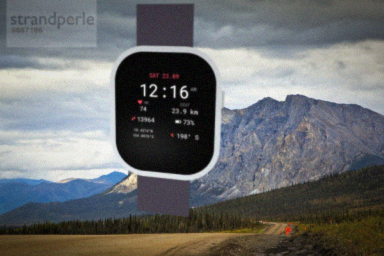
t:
12:16
